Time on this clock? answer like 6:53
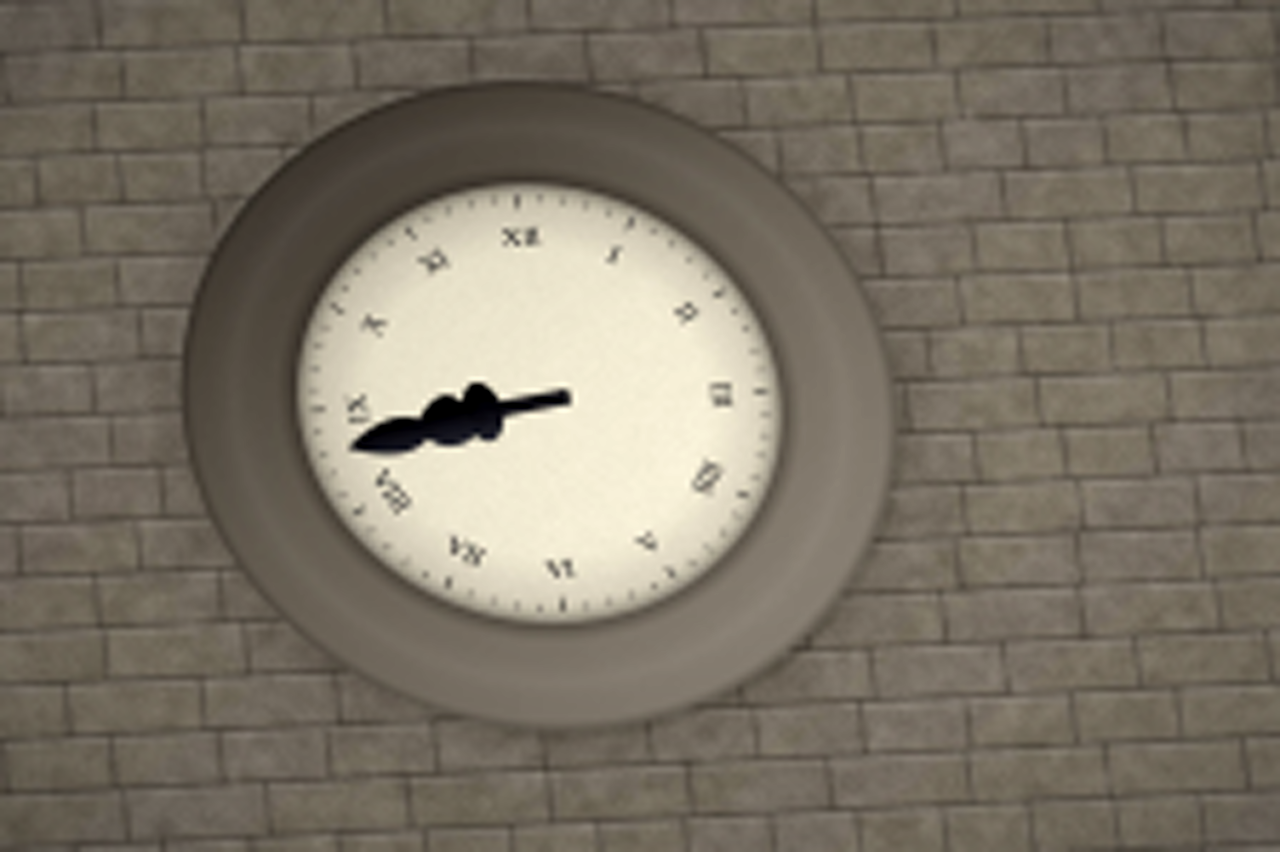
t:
8:43
